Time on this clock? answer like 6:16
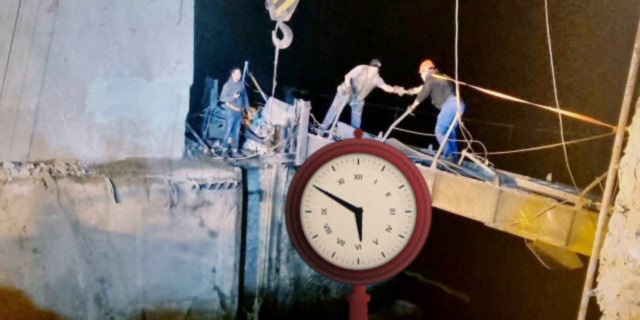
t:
5:50
